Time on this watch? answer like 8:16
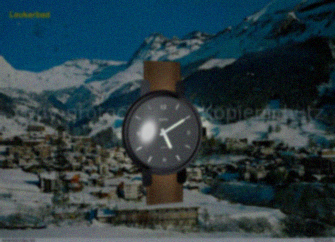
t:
5:10
